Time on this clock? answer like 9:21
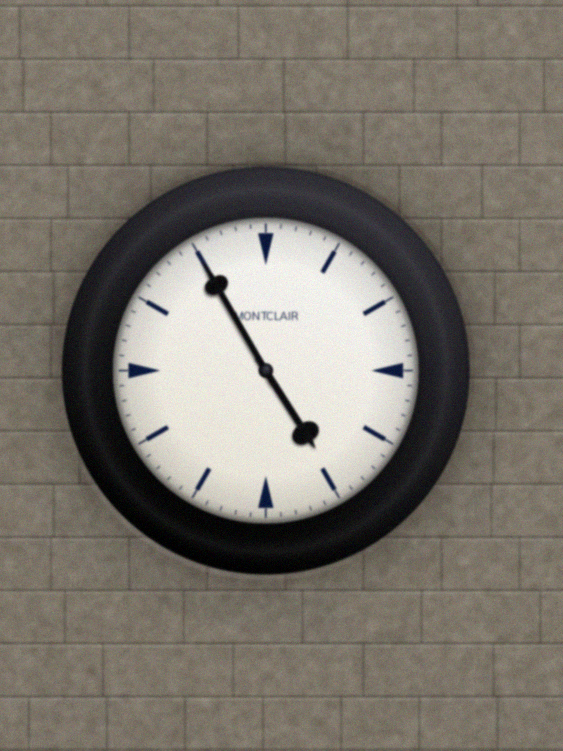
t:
4:55
